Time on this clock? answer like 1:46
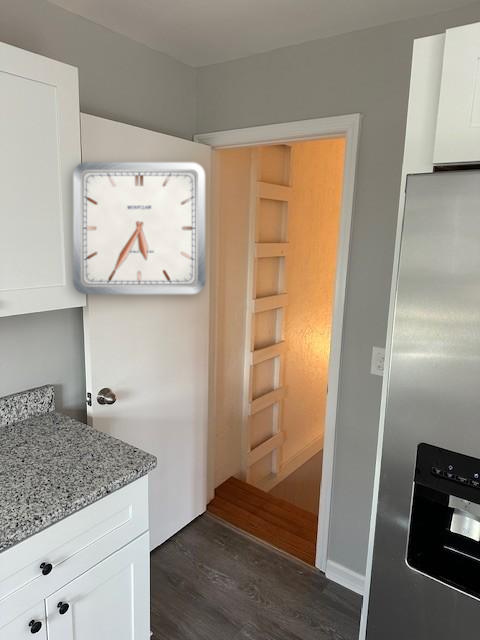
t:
5:35
